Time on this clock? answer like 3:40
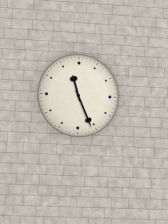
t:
11:26
